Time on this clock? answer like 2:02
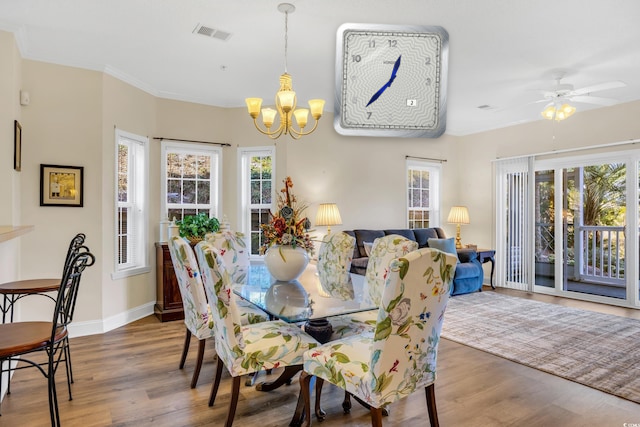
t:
12:37
